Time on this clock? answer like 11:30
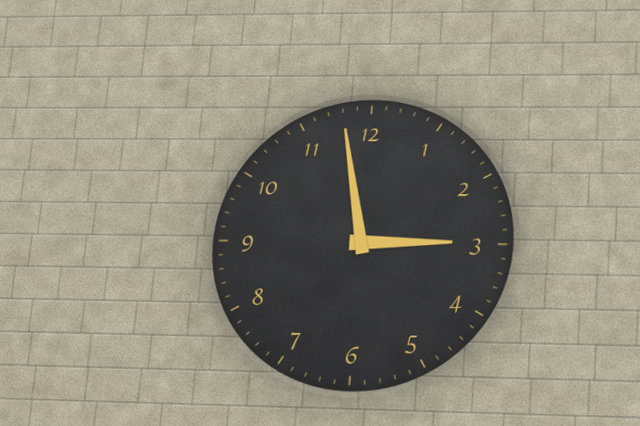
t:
2:58
